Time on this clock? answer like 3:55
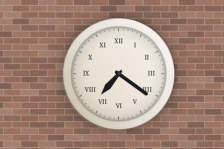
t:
7:21
